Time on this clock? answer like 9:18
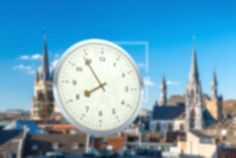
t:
7:54
